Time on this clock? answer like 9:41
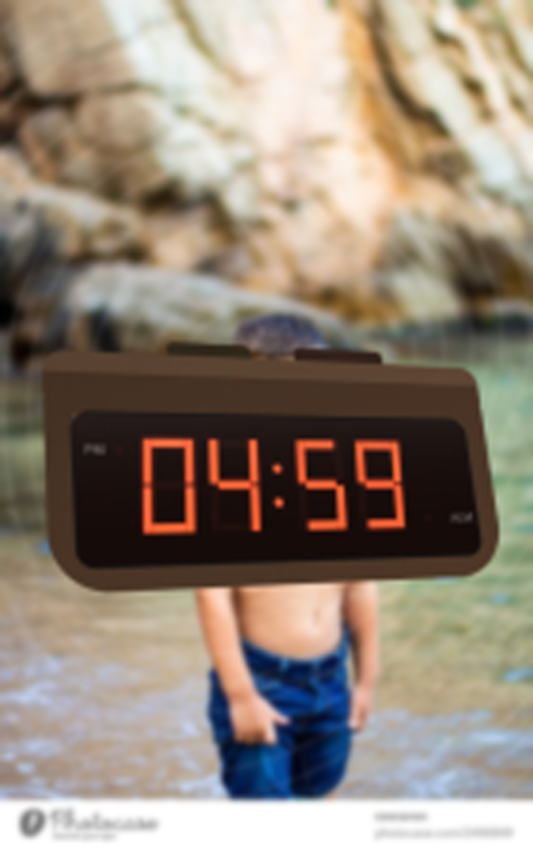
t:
4:59
